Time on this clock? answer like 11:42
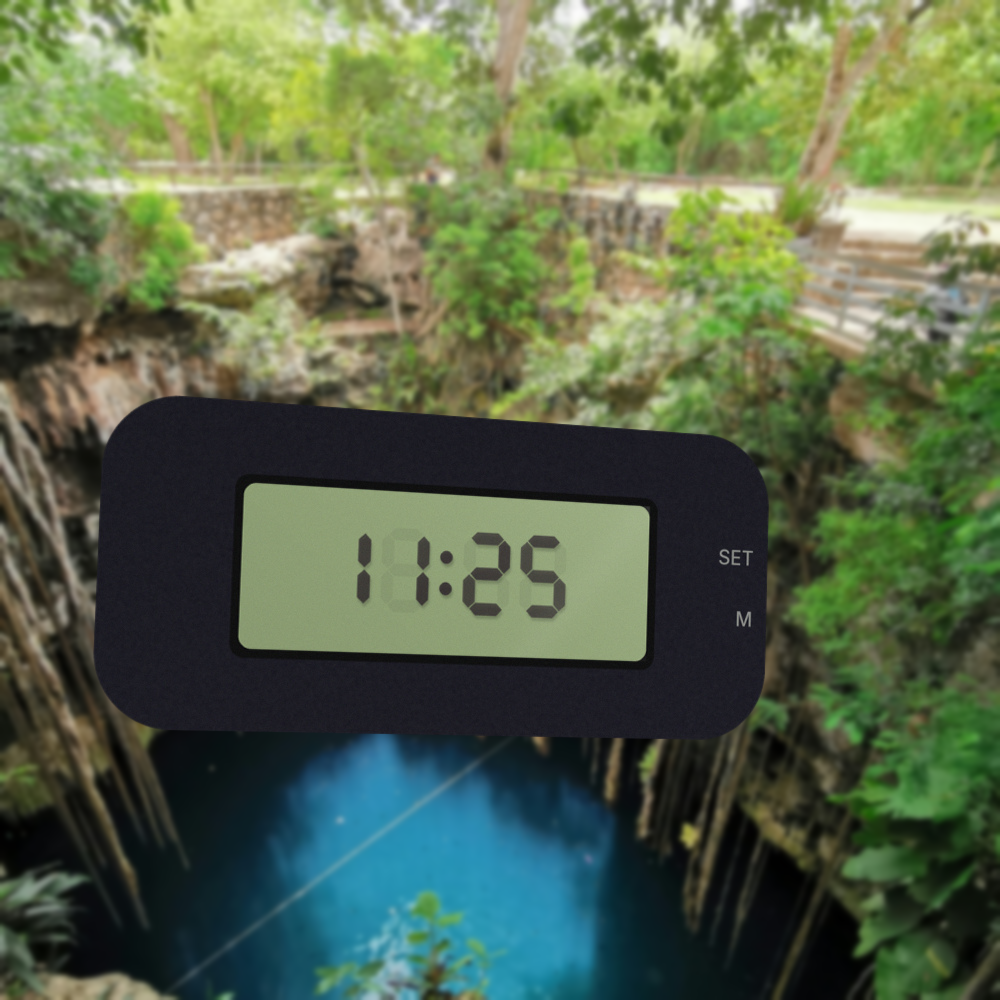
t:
11:25
